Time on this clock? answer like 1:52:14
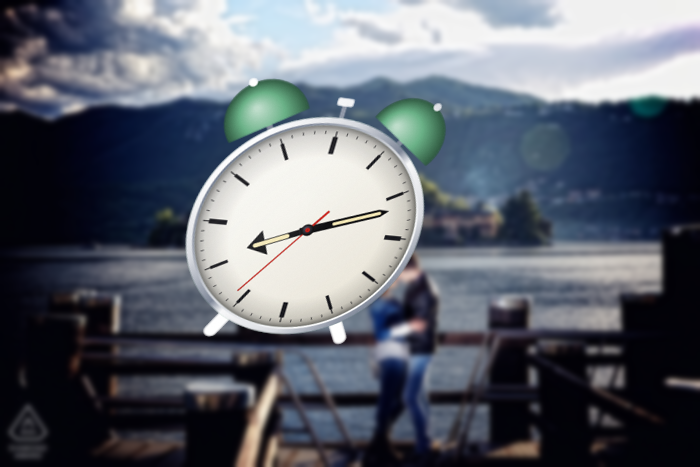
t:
8:11:36
